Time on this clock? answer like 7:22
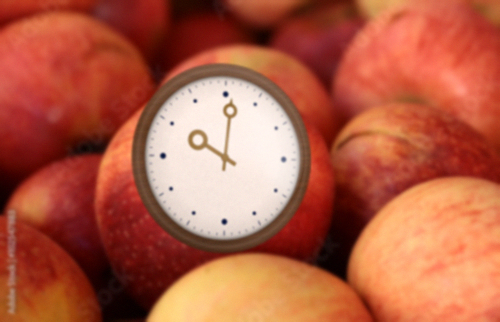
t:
10:01
